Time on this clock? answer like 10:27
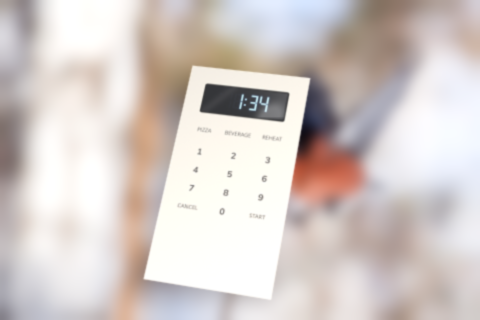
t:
1:34
